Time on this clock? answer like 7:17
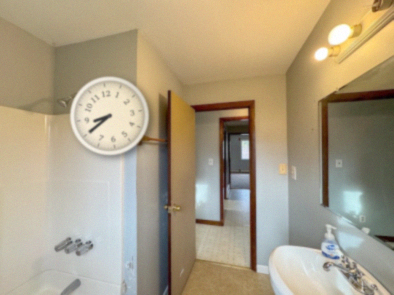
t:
8:40
